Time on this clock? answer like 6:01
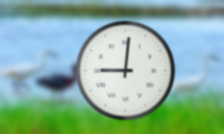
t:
9:01
